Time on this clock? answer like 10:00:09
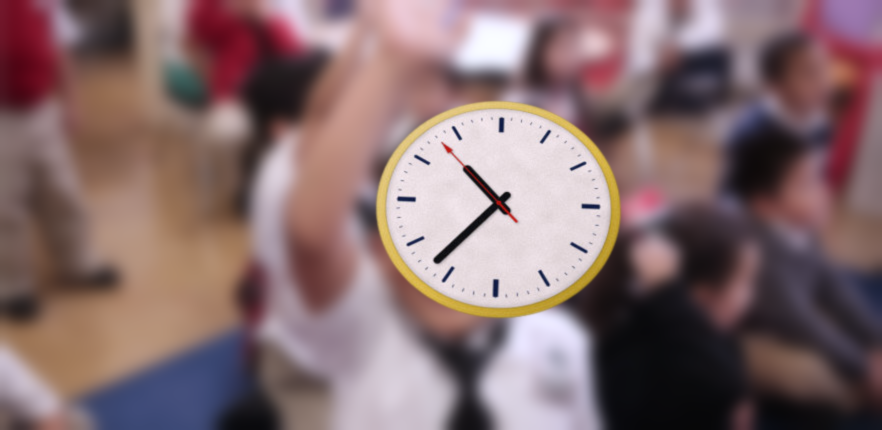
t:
10:36:53
